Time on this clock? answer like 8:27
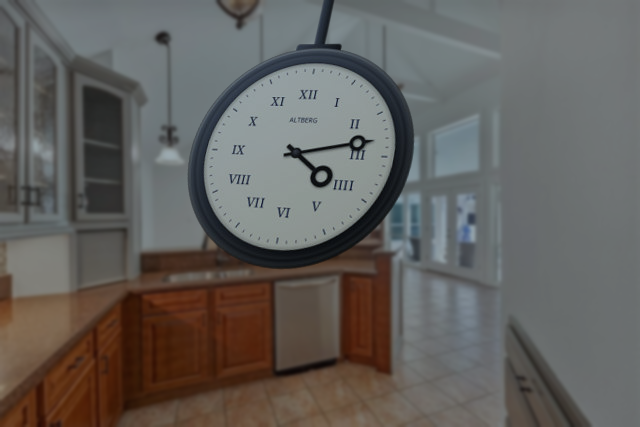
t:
4:13
